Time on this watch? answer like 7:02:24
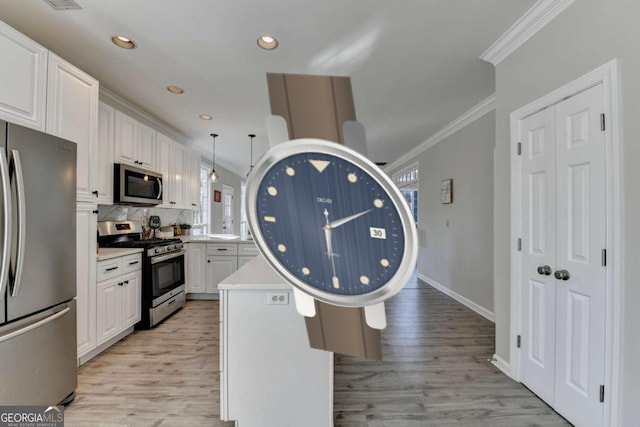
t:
6:10:30
